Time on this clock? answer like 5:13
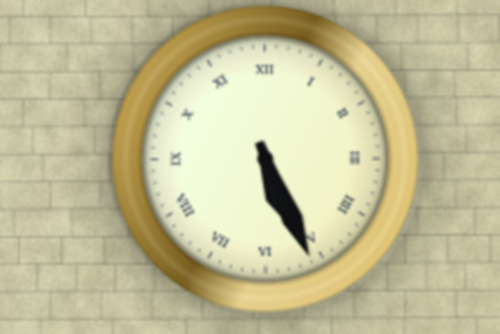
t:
5:26
